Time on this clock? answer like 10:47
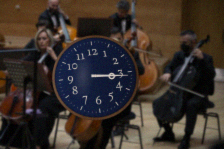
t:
3:16
